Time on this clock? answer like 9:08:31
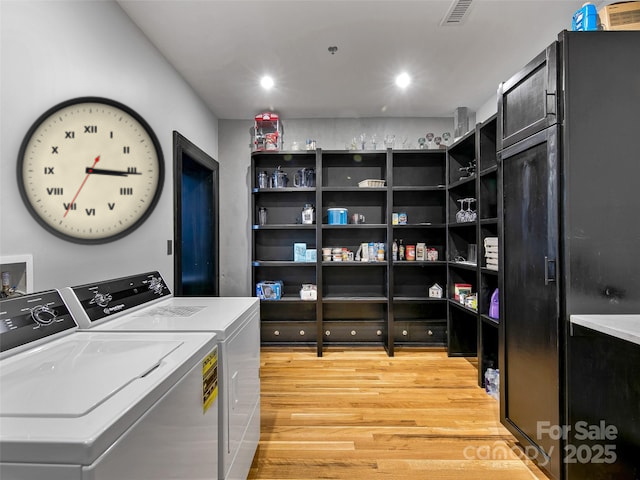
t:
3:15:35
